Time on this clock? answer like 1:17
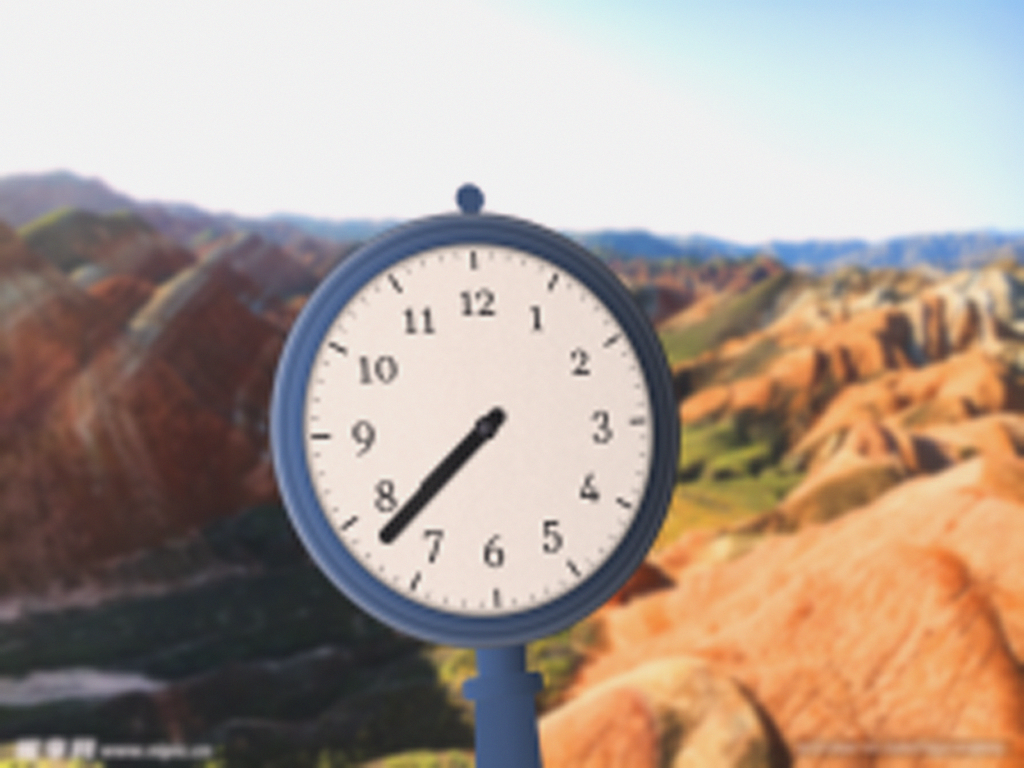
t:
7:38
